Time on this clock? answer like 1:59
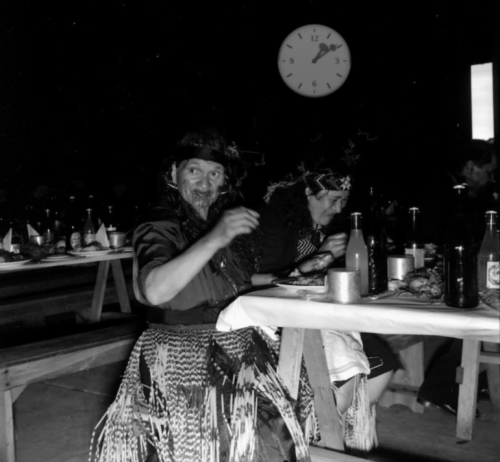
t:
1:09
